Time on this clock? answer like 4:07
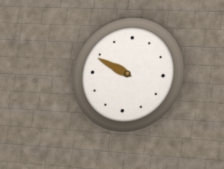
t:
9:49
